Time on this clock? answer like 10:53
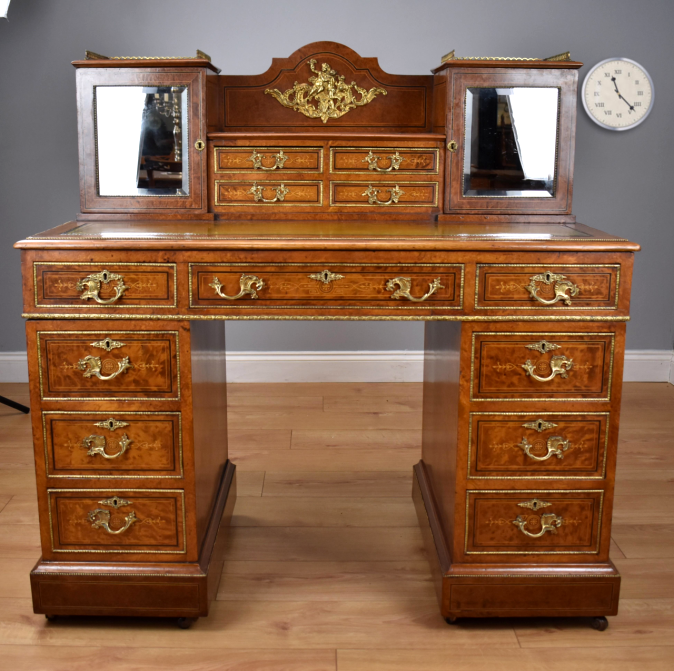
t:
11:23
